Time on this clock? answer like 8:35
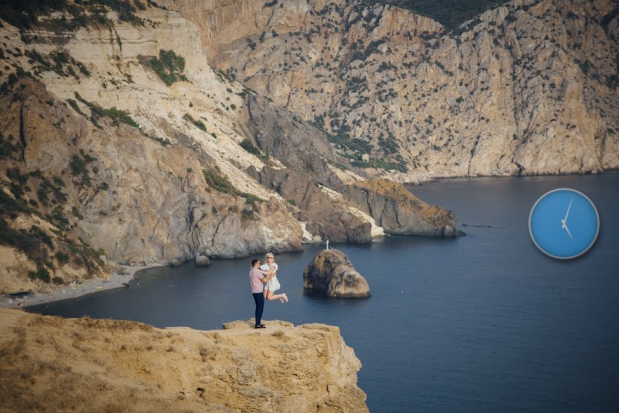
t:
5:03
